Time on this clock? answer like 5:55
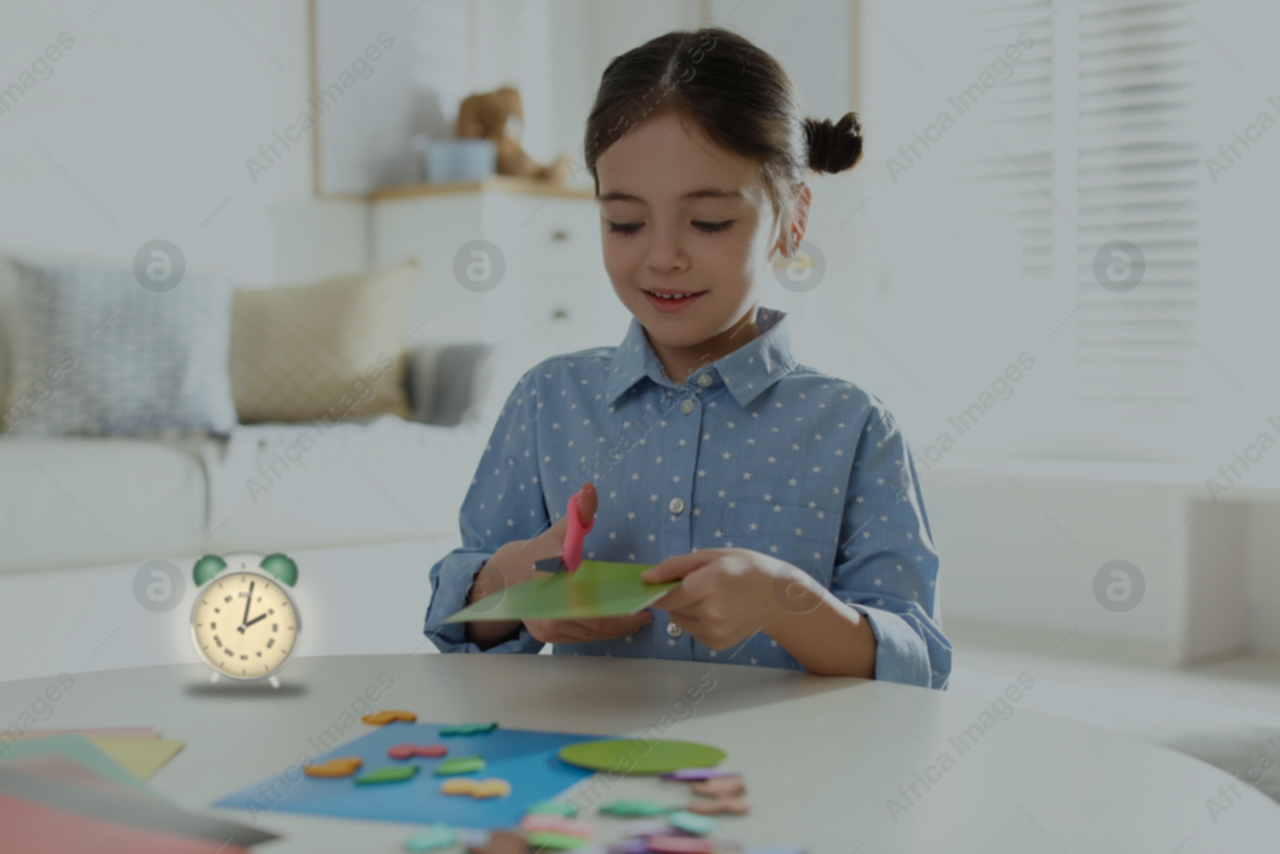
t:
2:02
